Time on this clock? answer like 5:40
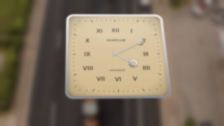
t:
4:10
